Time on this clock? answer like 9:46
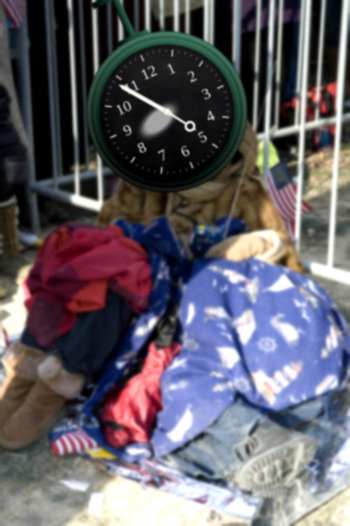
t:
4:54
